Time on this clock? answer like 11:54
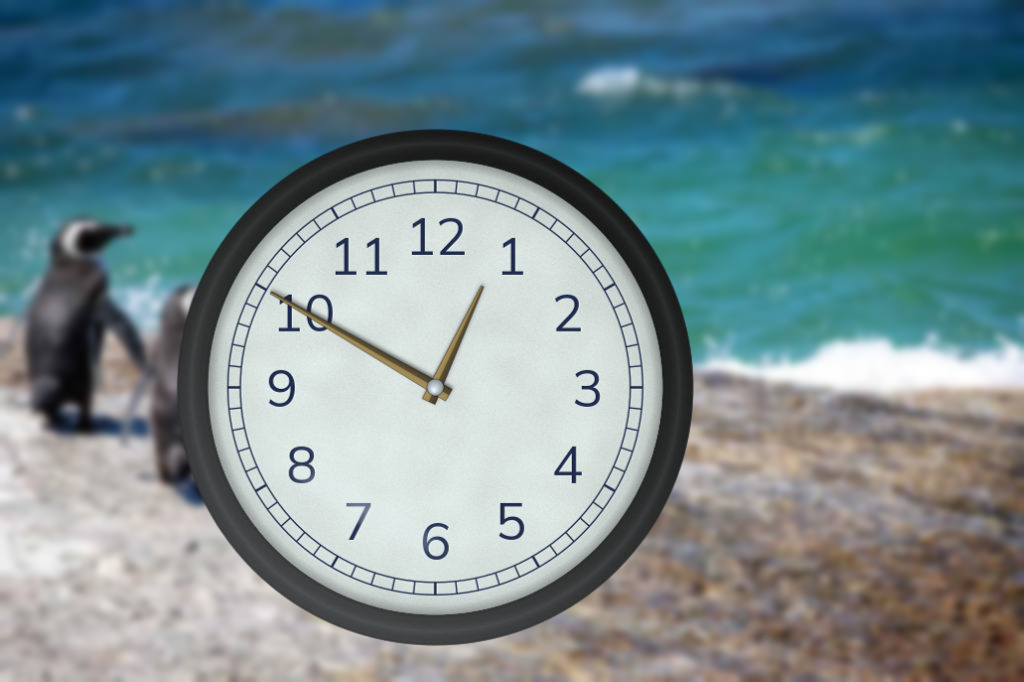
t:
12:50
